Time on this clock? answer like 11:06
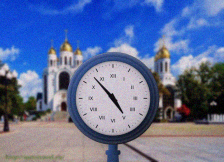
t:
4:53
